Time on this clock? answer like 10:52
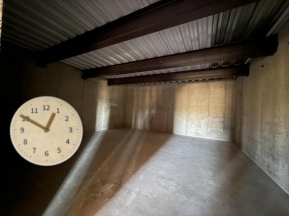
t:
12:50
